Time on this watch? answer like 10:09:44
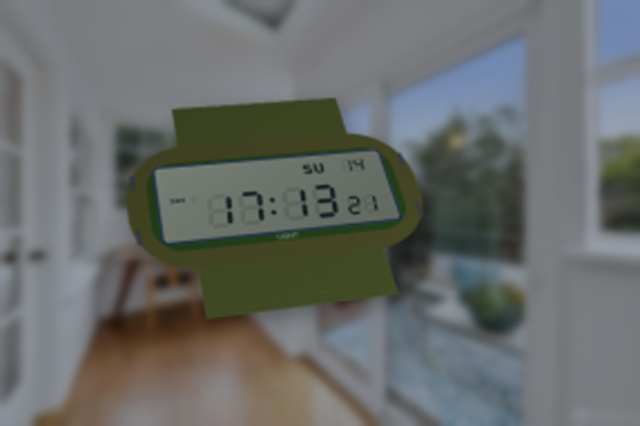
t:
17:13:21
